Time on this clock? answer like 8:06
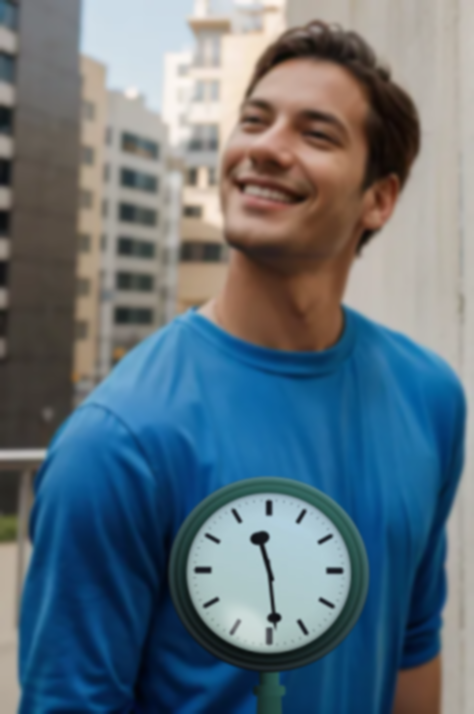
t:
11:29
